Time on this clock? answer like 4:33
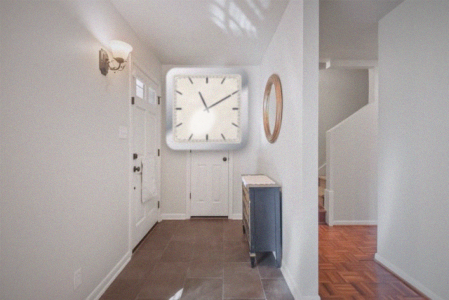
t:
11:10
